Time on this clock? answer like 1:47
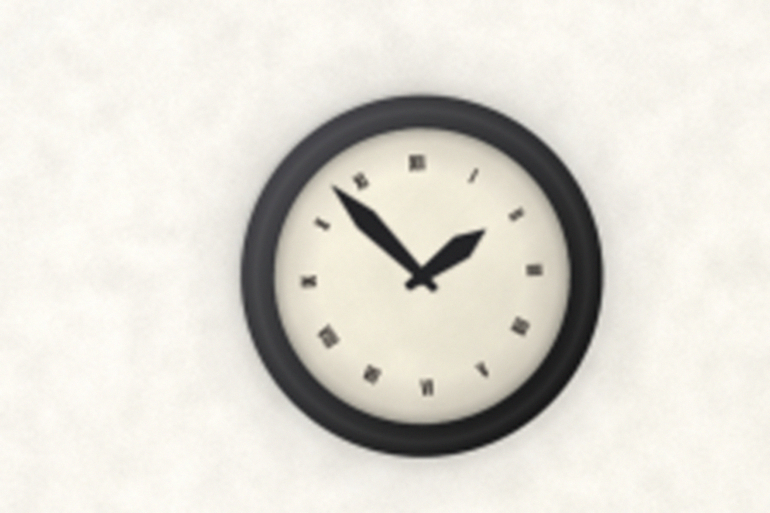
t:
1:53
